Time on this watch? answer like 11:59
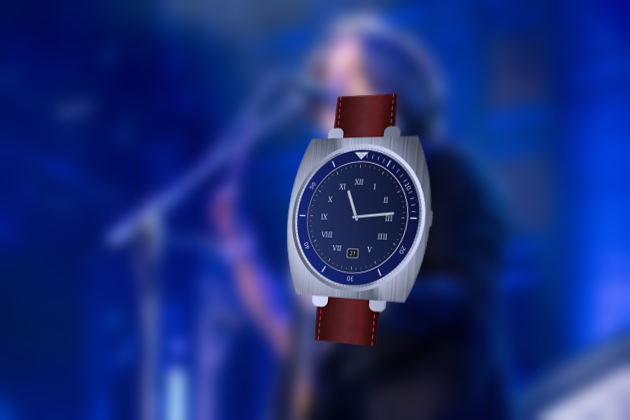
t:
11:14
